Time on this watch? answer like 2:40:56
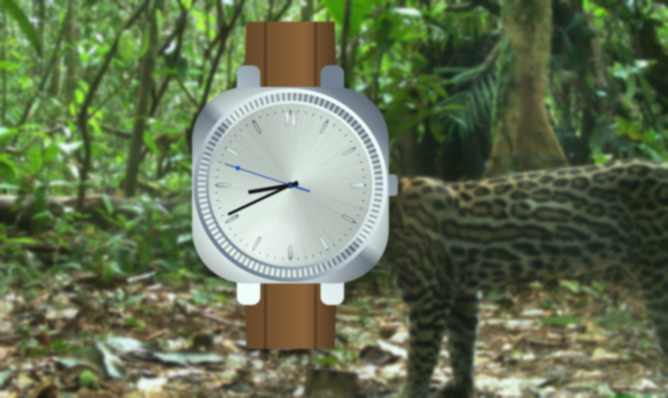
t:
8:40:48
